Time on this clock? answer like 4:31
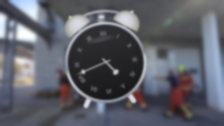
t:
4:42
